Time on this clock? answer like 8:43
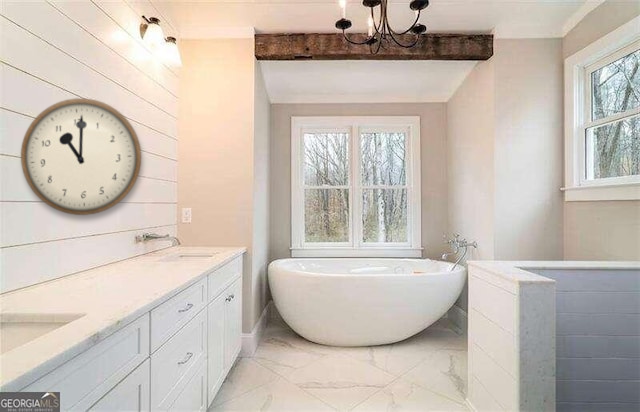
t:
11:01
